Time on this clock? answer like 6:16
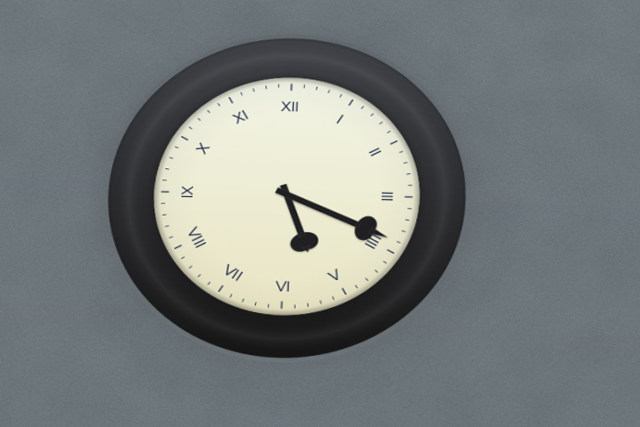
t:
5:19
